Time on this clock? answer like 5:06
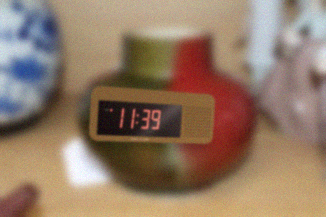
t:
11:39
